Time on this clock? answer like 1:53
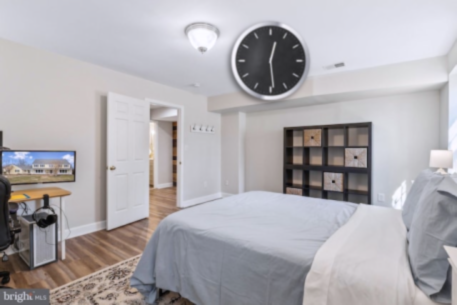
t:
12:29
